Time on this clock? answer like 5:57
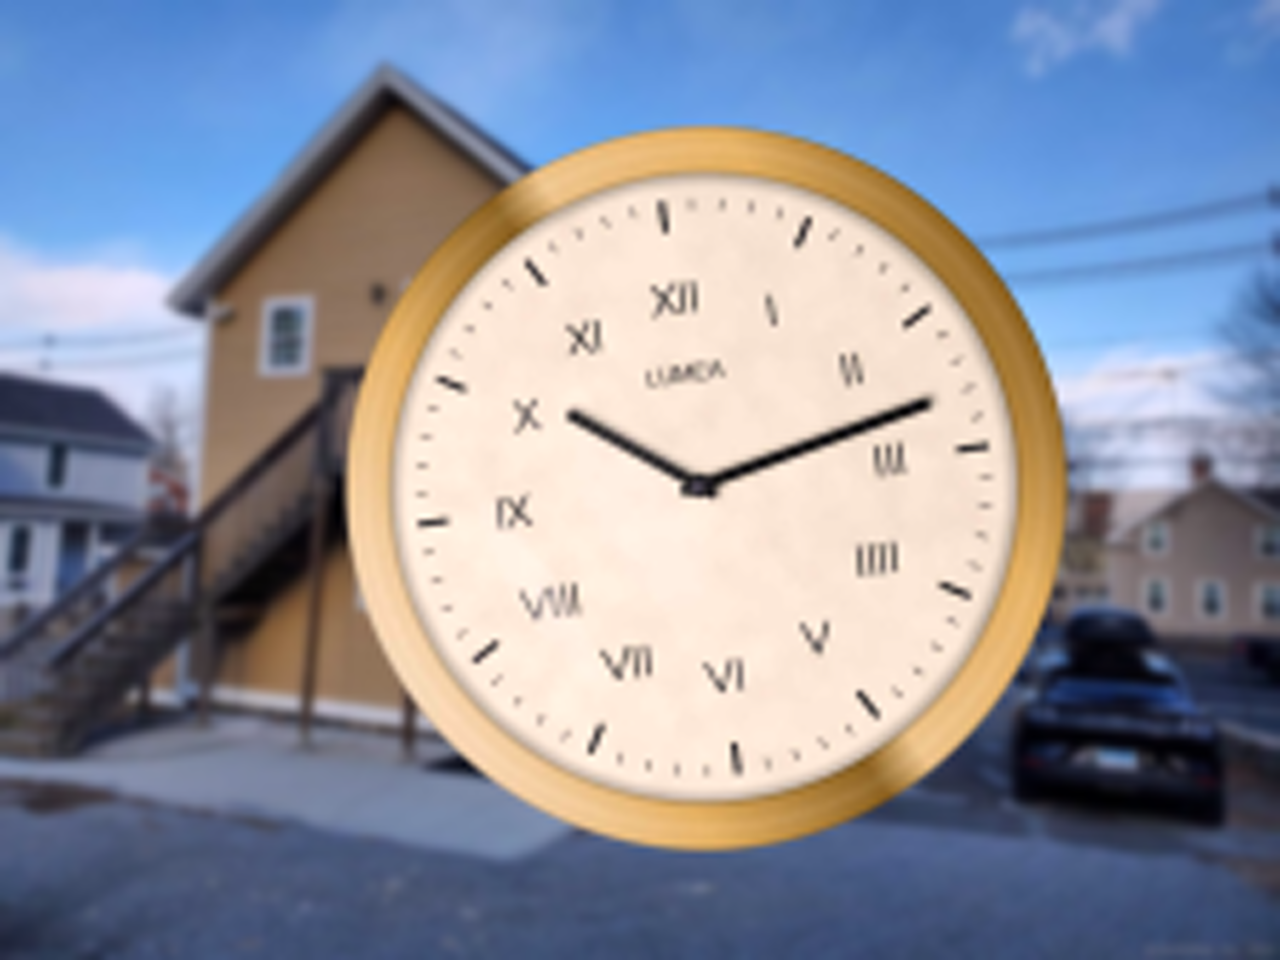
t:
10:13
